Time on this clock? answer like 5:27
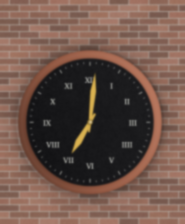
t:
7:01
